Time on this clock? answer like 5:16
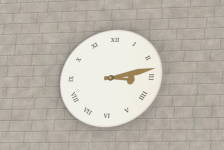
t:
3:13
